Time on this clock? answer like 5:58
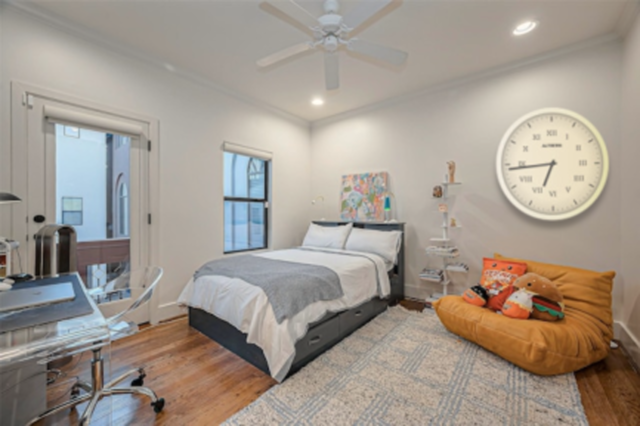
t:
6:44
